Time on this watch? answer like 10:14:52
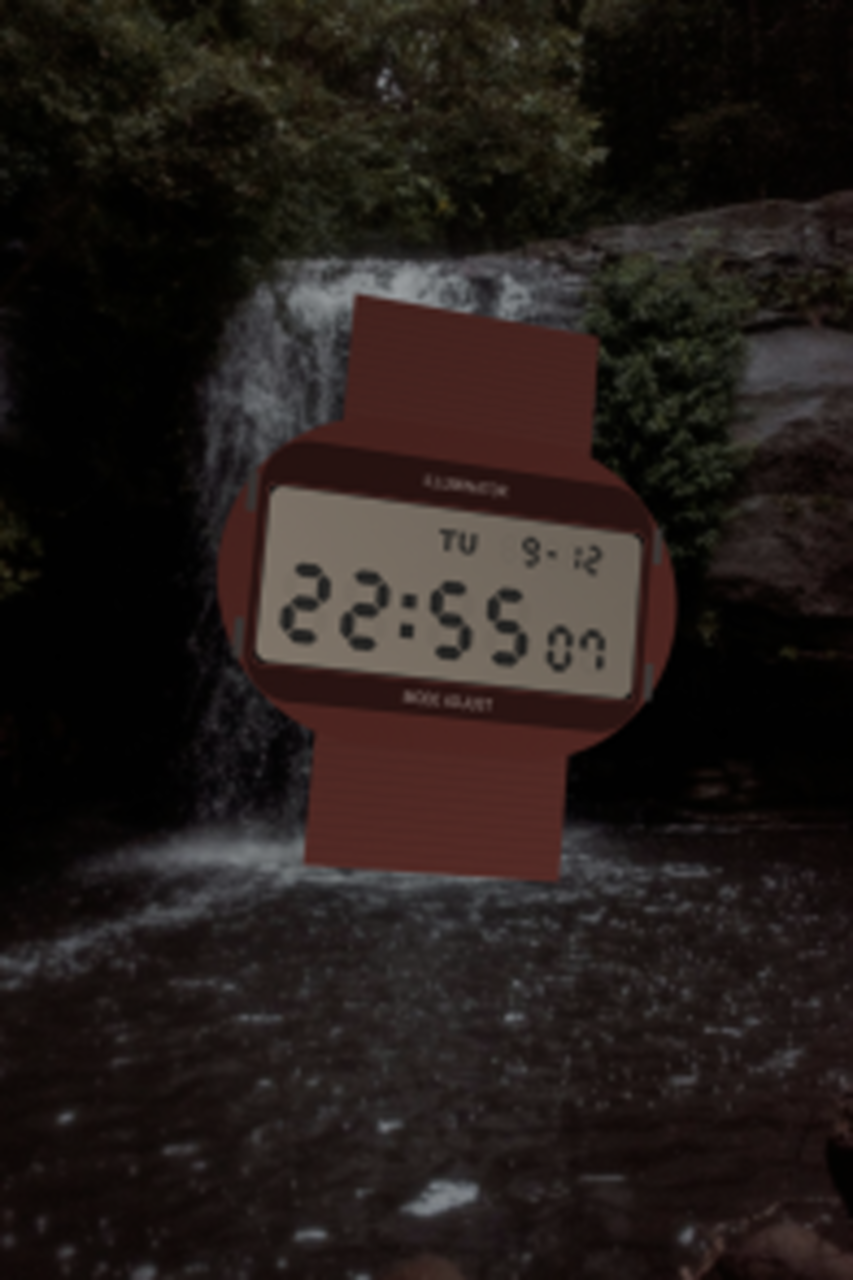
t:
22:55:07
